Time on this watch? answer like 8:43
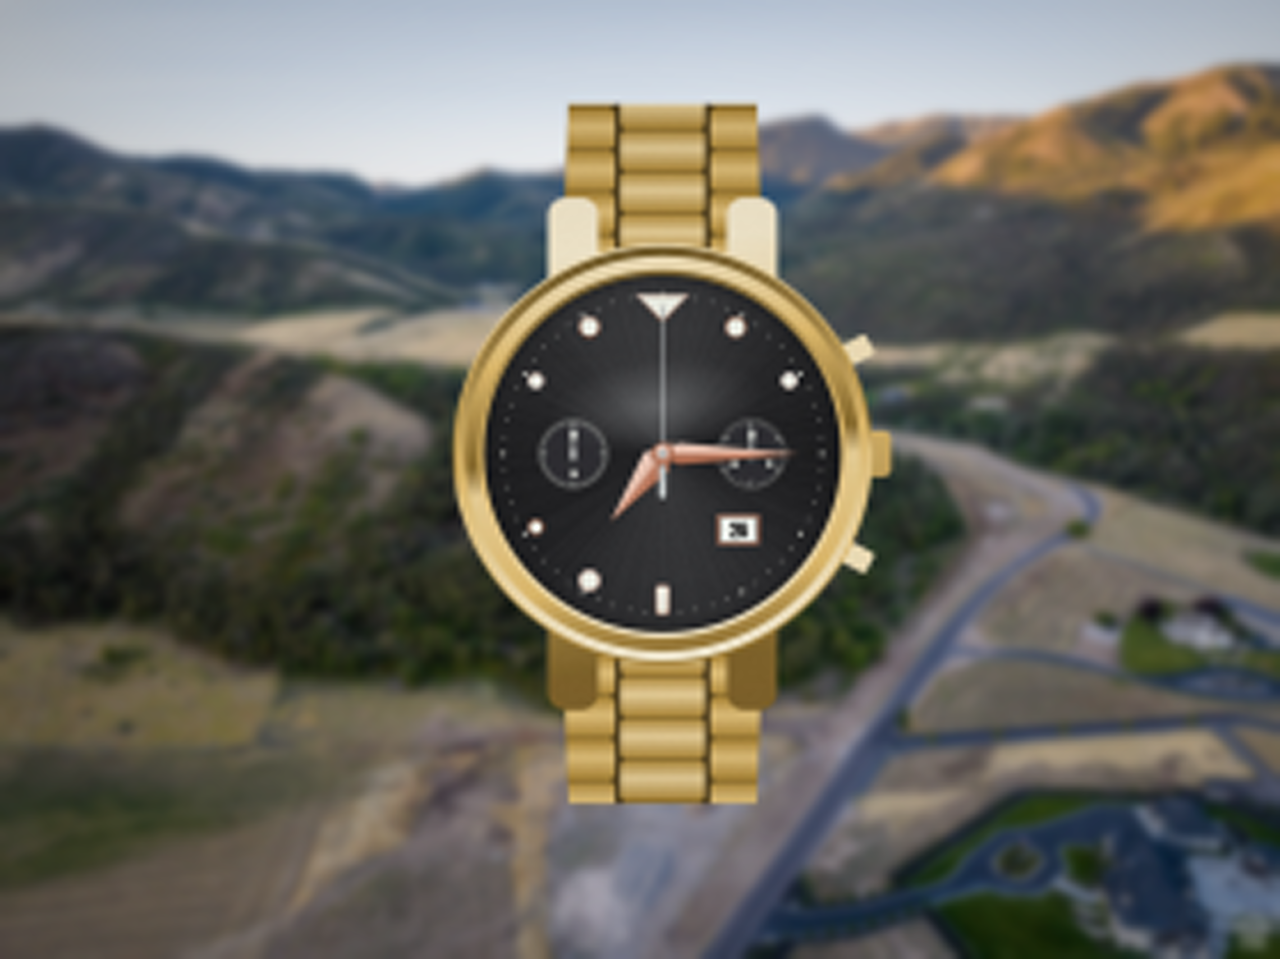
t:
7:15
